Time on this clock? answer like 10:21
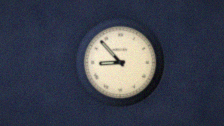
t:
8:53
